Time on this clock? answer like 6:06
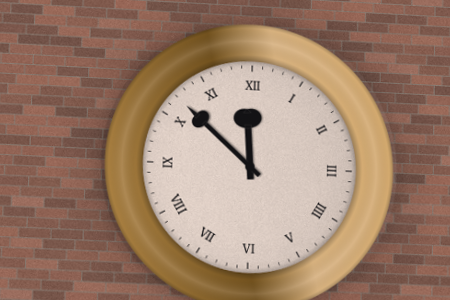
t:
11:52
